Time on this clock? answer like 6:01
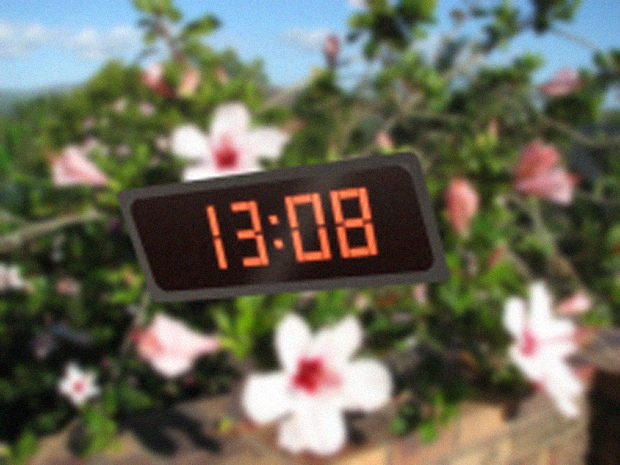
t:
13:08
